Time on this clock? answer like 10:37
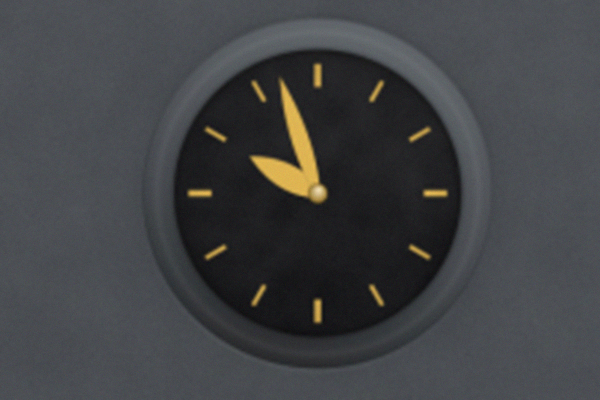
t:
9:57
